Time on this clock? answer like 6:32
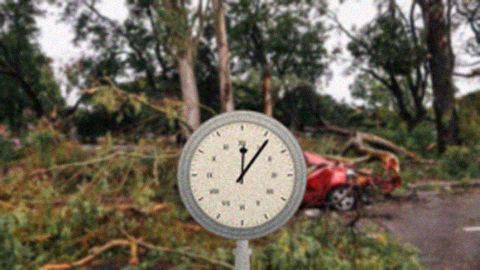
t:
12:06
